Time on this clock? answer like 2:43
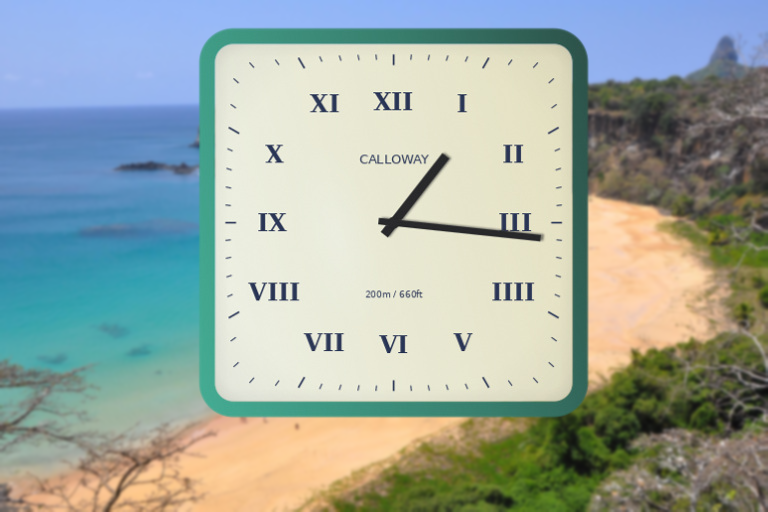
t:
1:16
